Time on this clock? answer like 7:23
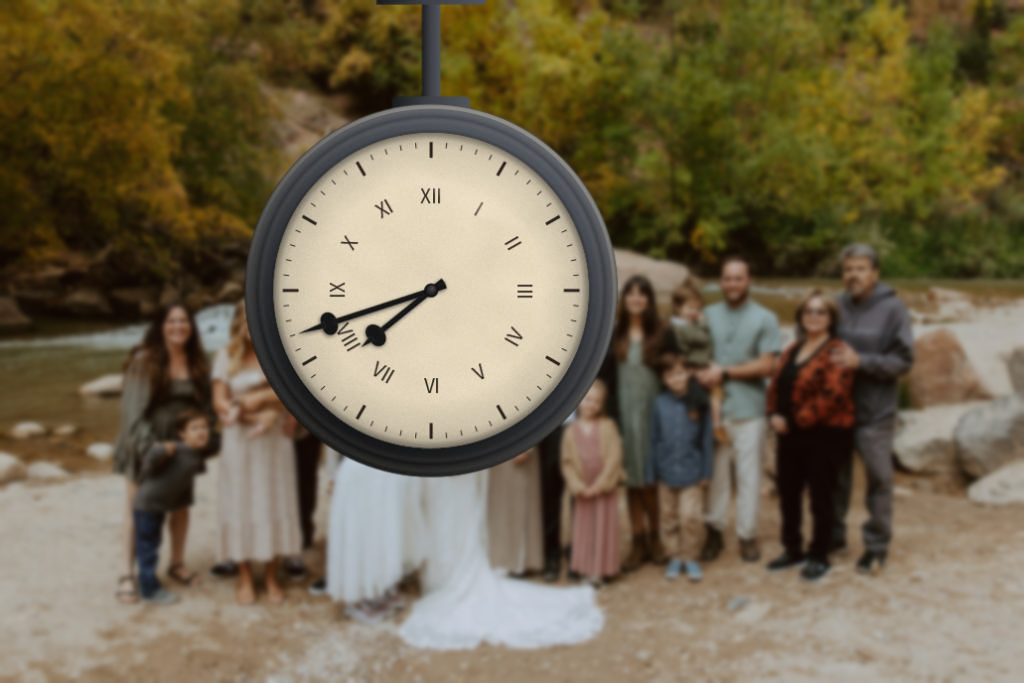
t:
7:42
